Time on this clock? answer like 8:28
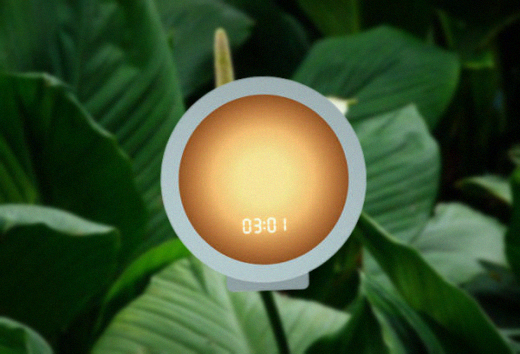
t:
3:01
